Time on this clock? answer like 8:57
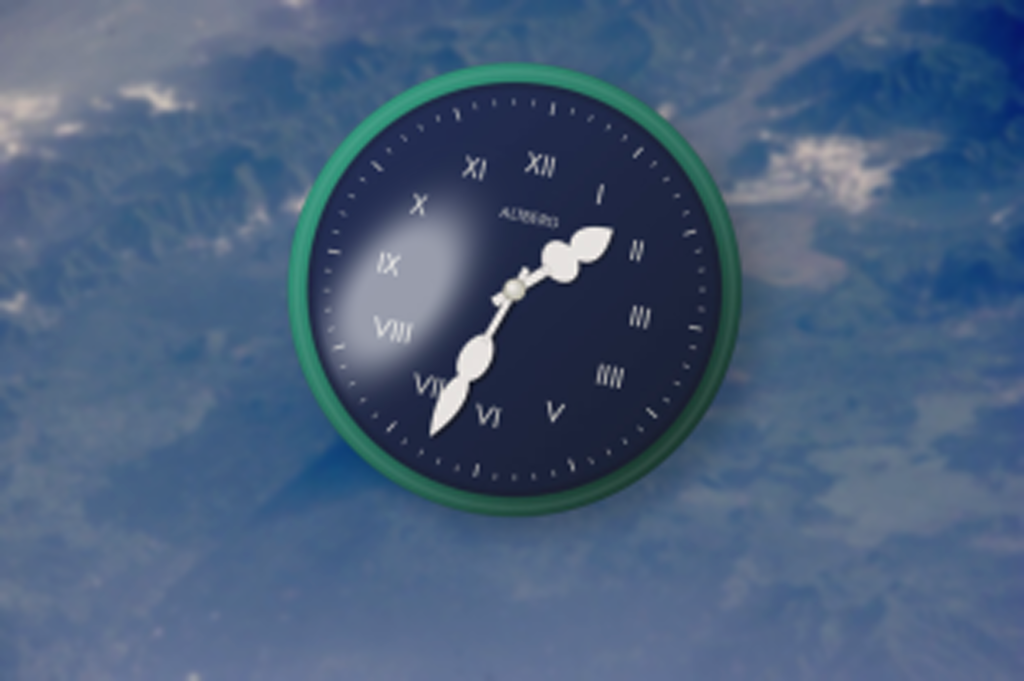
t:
1:33
